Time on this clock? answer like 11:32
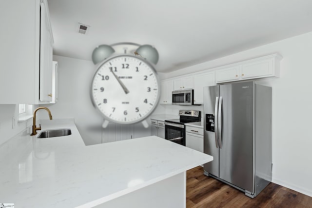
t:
10:54
